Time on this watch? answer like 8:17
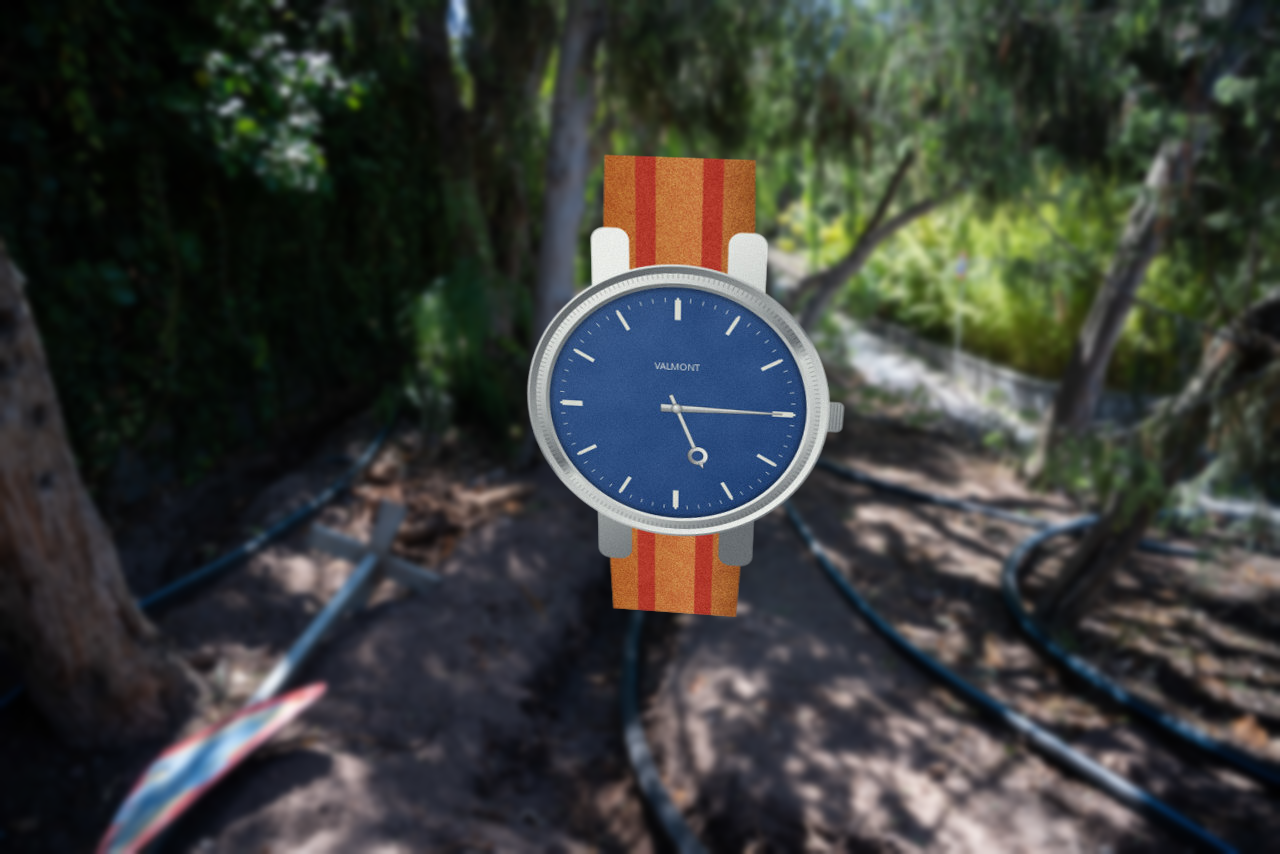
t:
5:15
